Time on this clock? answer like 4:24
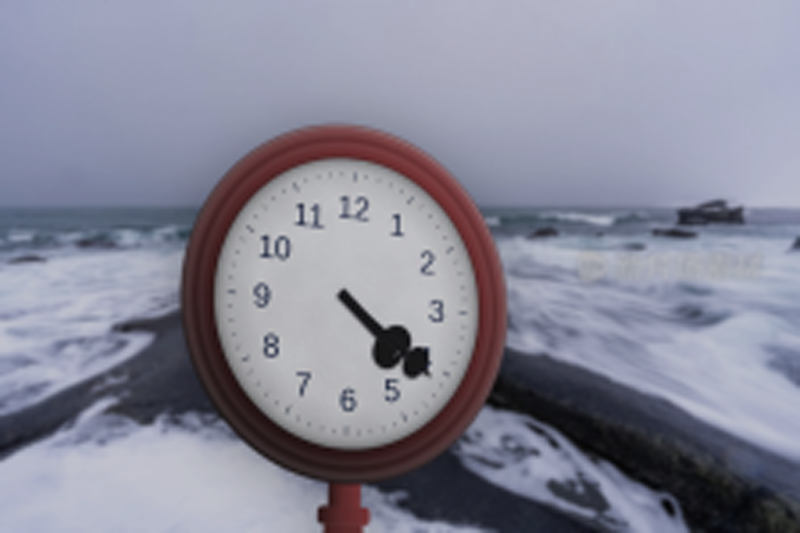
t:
4:21
